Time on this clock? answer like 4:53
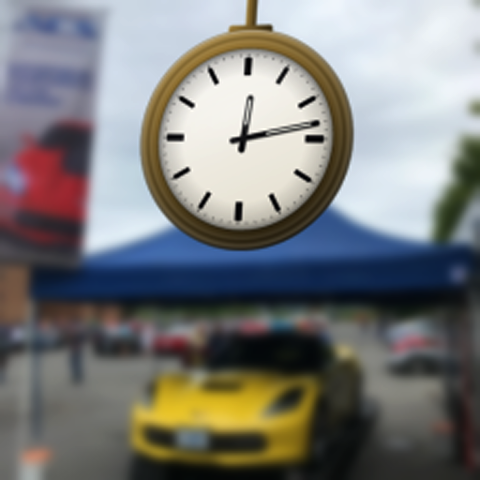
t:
12:13
